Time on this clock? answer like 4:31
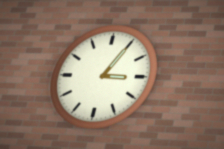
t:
3:05
